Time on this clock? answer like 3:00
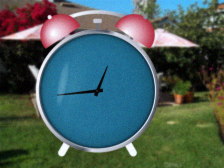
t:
12:44
